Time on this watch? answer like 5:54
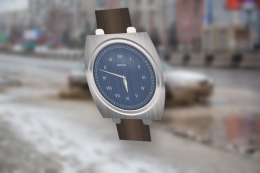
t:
5:48
